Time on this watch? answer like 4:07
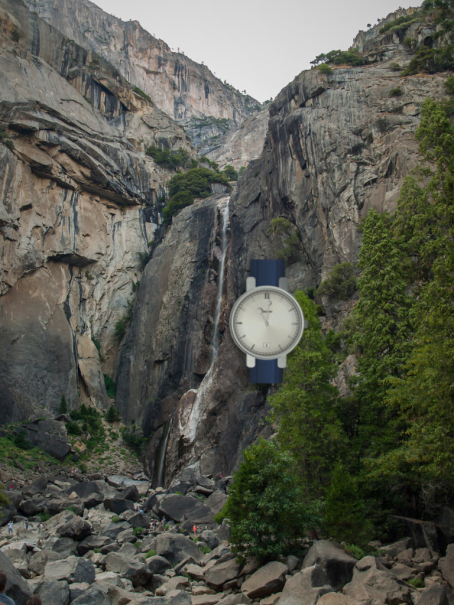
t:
11:01
